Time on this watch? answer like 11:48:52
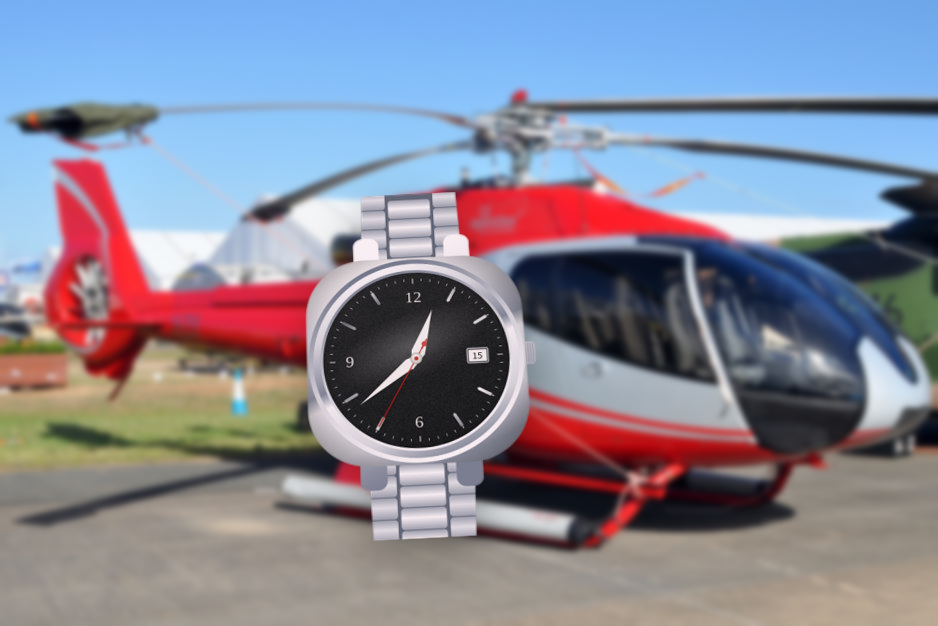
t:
12:38:35
